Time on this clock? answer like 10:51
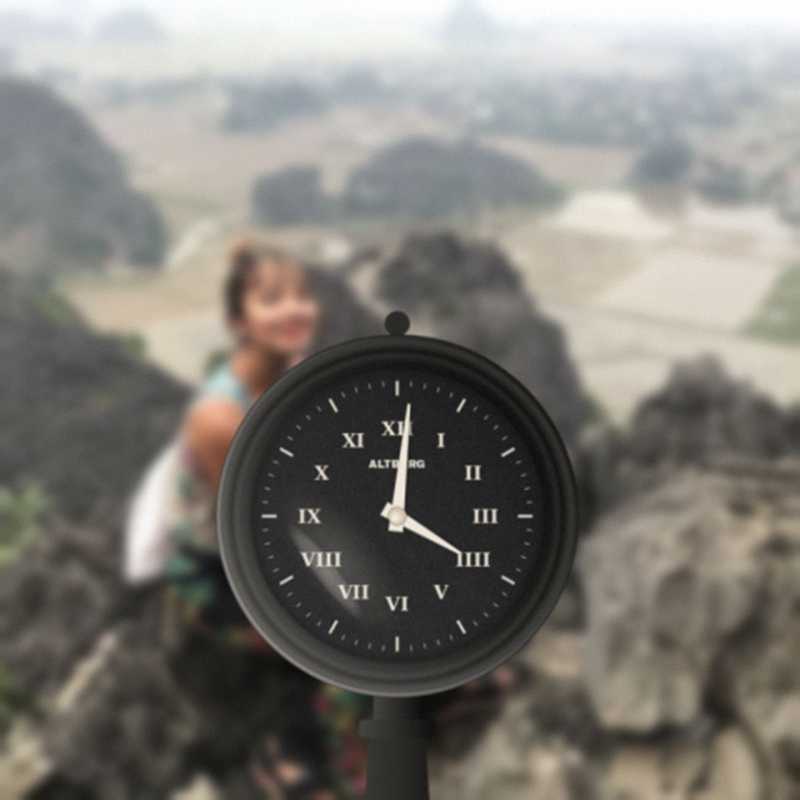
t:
4:01
